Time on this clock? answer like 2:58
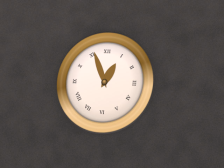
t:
12:56
